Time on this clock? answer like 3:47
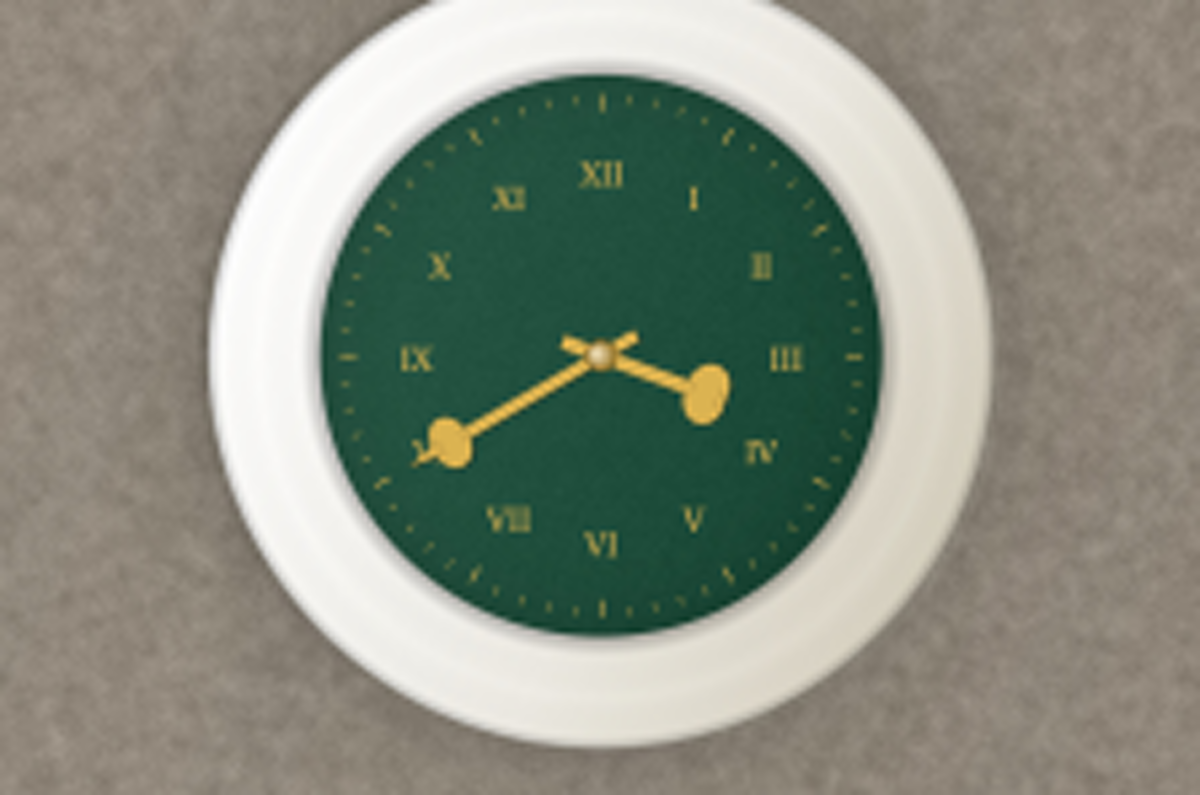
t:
3:40
